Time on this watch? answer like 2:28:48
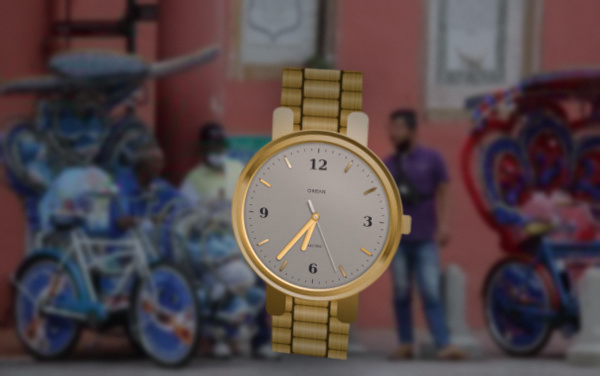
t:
6:36:26
